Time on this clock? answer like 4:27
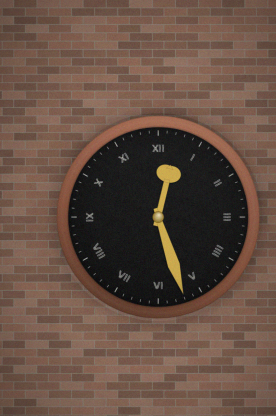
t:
12:27
